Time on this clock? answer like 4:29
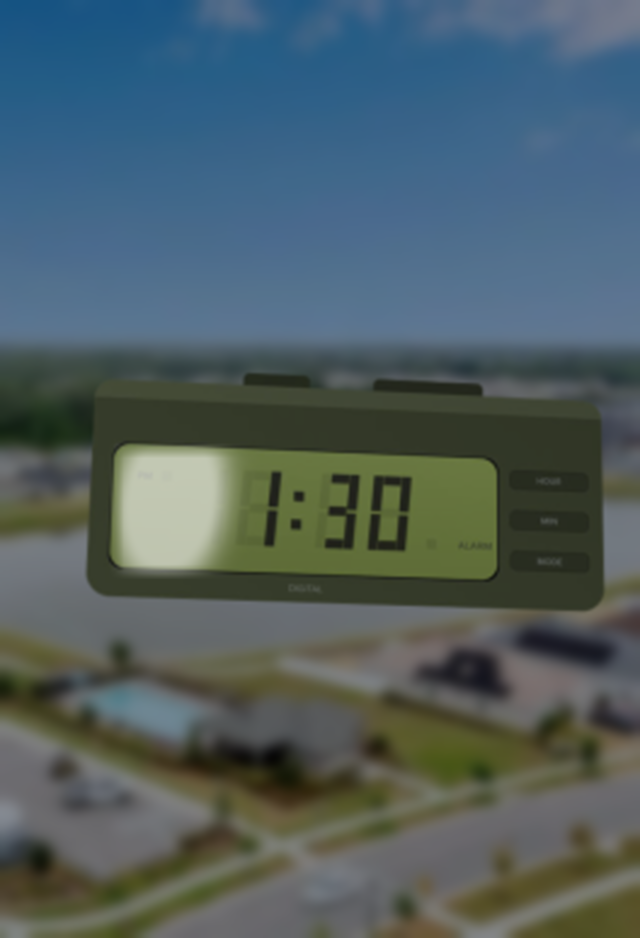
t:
1:30
